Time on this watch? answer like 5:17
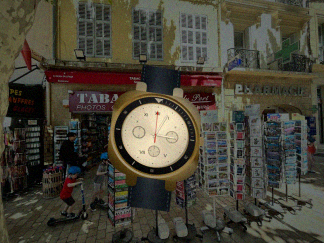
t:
3:04
